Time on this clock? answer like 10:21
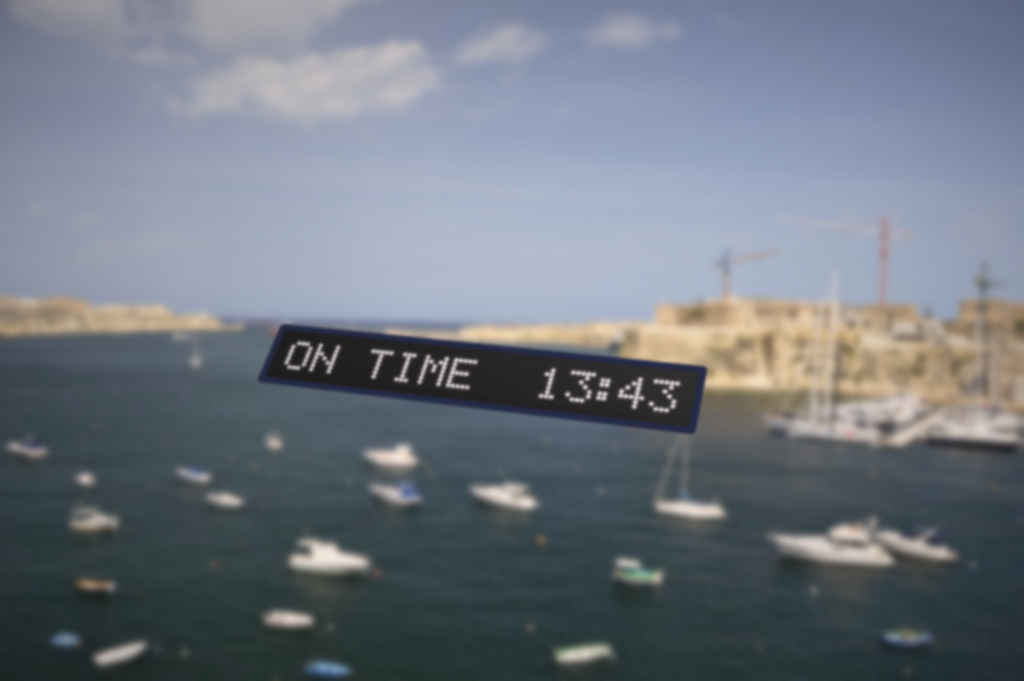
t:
13:43
